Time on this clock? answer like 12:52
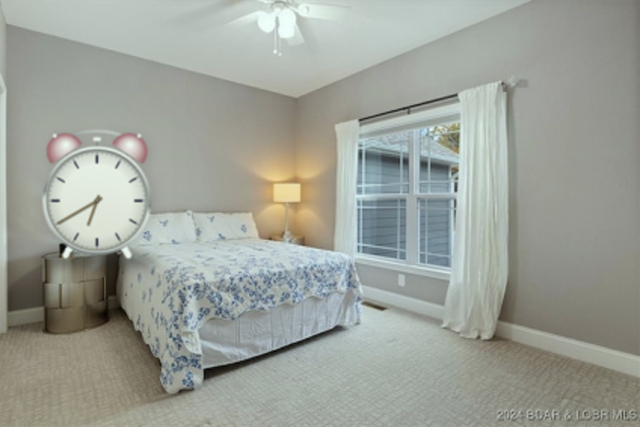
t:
6:40
